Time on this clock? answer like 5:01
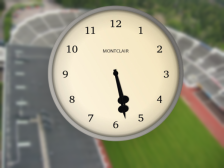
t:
5:28
